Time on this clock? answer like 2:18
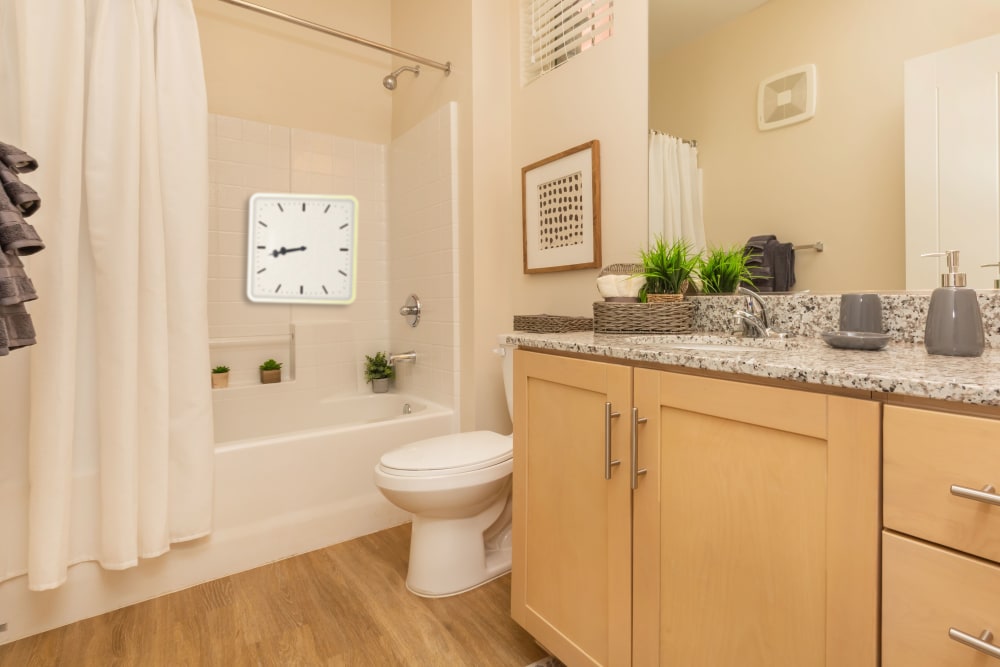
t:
8:43
